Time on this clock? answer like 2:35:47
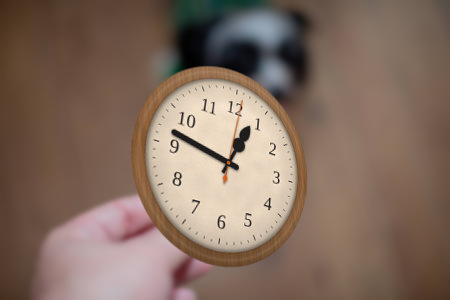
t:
12:47:01
